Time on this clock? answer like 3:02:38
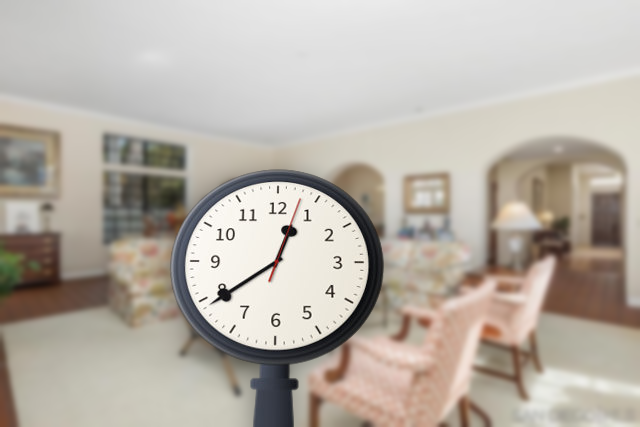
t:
12:39:03
